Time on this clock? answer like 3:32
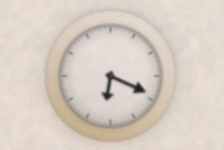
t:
6:19
